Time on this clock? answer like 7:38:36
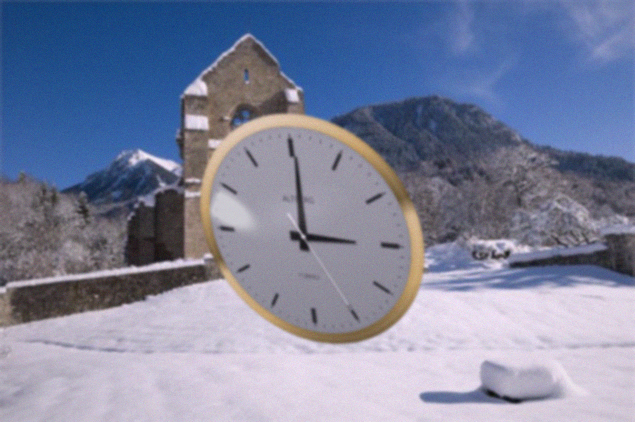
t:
3:00:25
